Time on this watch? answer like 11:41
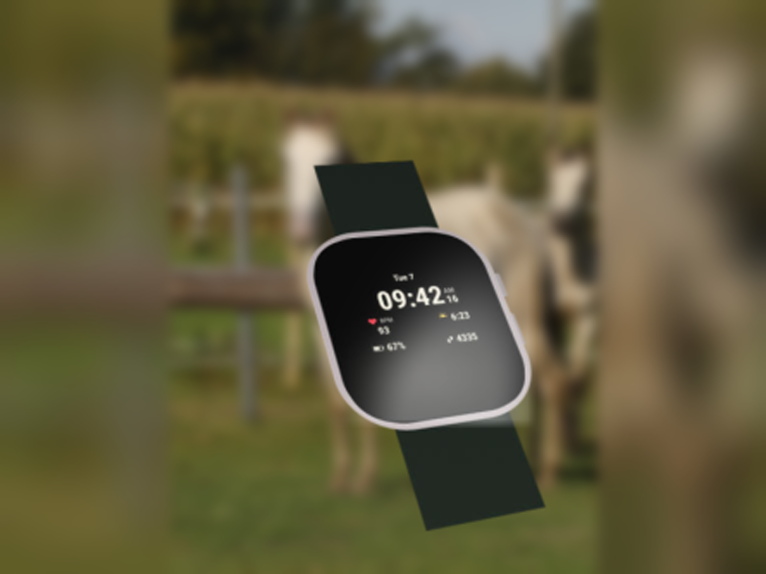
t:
9:42
